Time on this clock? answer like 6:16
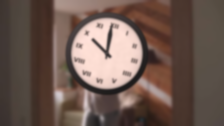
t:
9:59
